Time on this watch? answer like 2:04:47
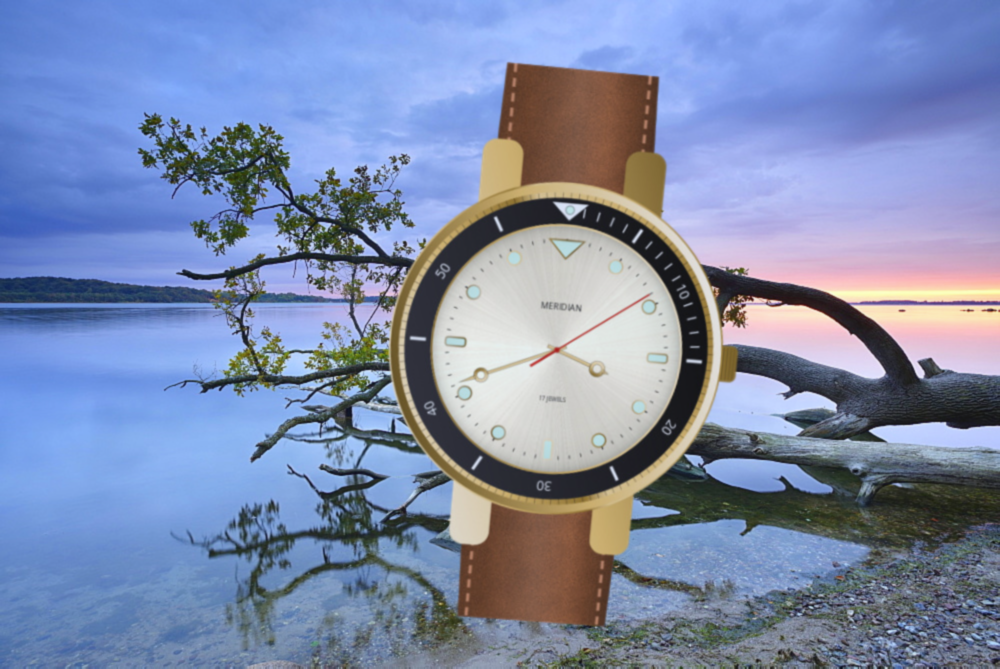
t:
3:41:09
